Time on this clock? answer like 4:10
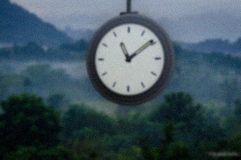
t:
11:09
